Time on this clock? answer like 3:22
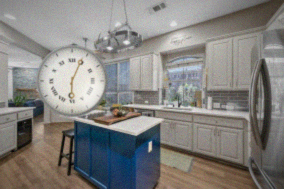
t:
6:04
